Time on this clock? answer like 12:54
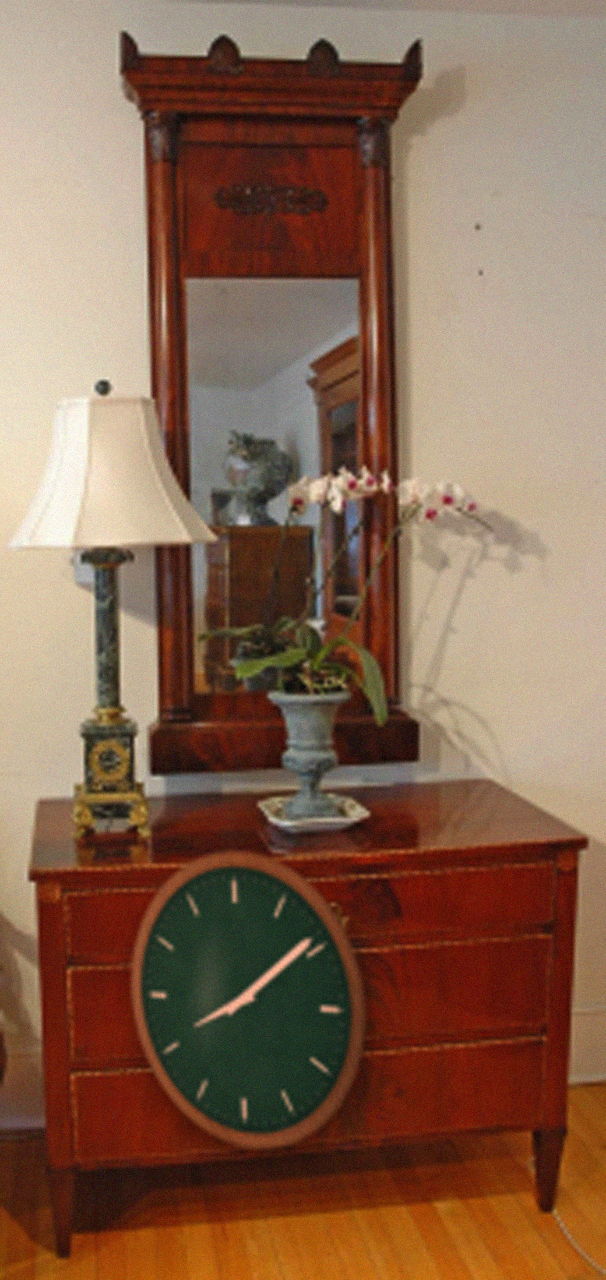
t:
8:09
